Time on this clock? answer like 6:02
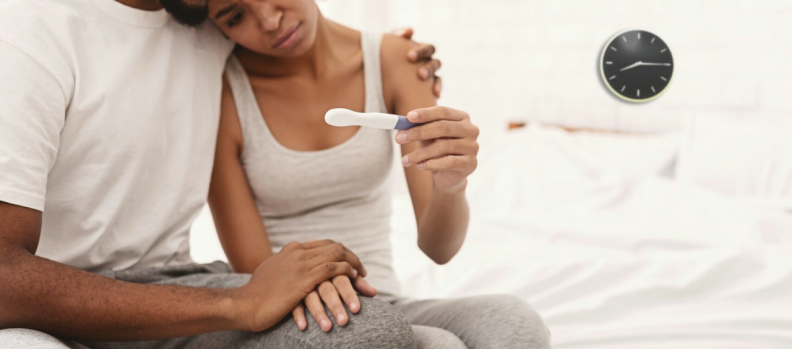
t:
8:15
